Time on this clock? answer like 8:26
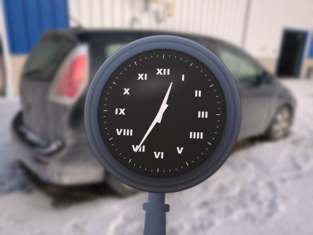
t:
12:35
